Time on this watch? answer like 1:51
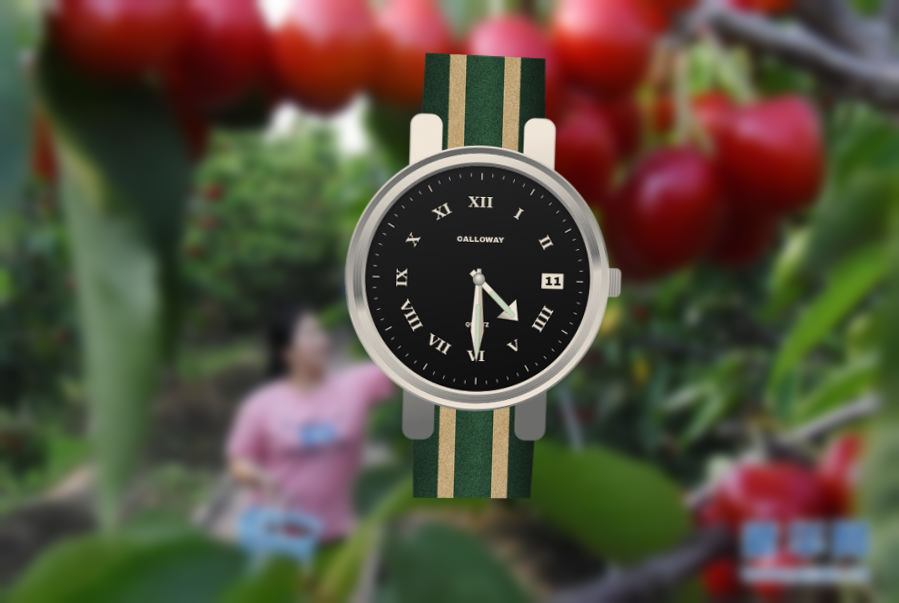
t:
4:30
